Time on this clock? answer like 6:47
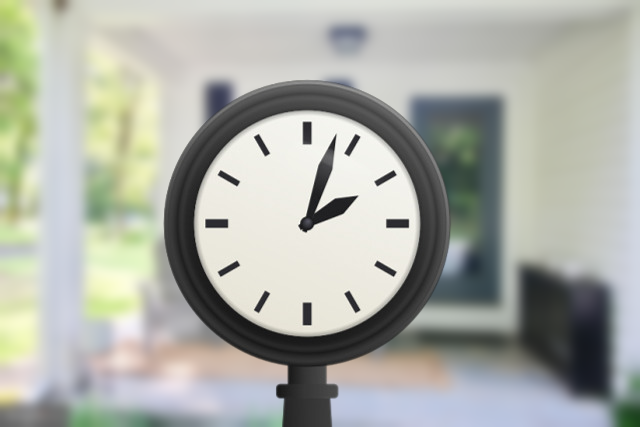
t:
2:03
